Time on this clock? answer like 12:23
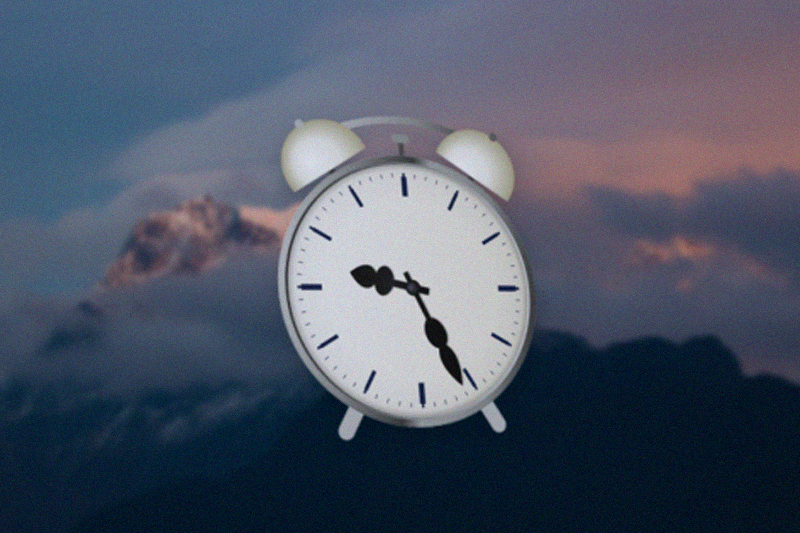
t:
9:26
